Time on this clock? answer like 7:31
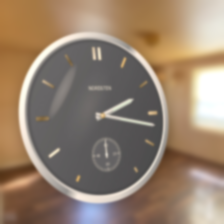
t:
2:17
